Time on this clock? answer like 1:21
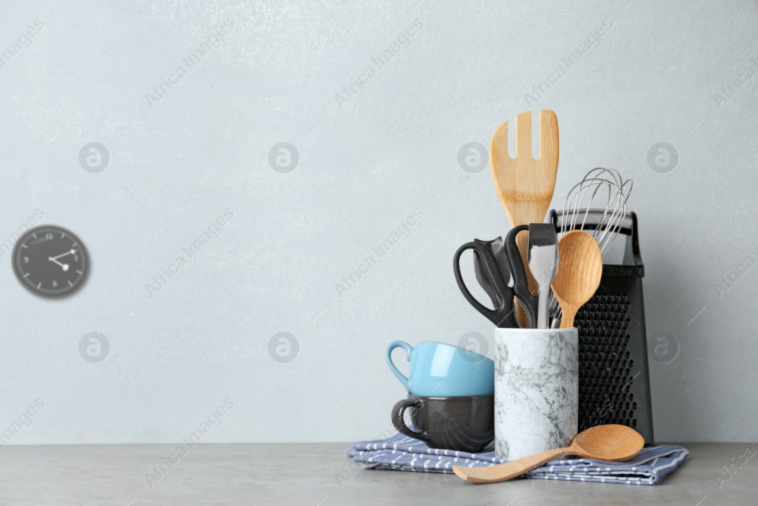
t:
4:12
